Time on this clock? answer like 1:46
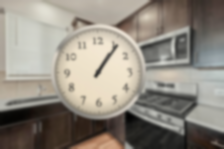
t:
1:06
